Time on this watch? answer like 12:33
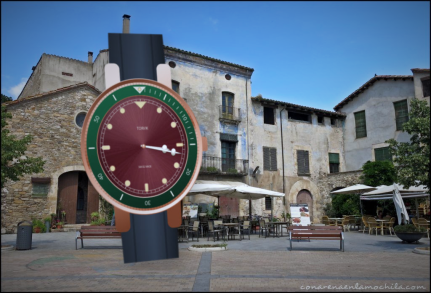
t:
3:17
